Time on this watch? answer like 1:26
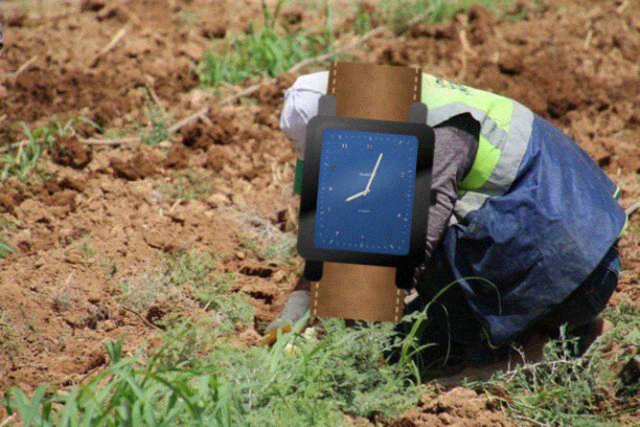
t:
8:03
